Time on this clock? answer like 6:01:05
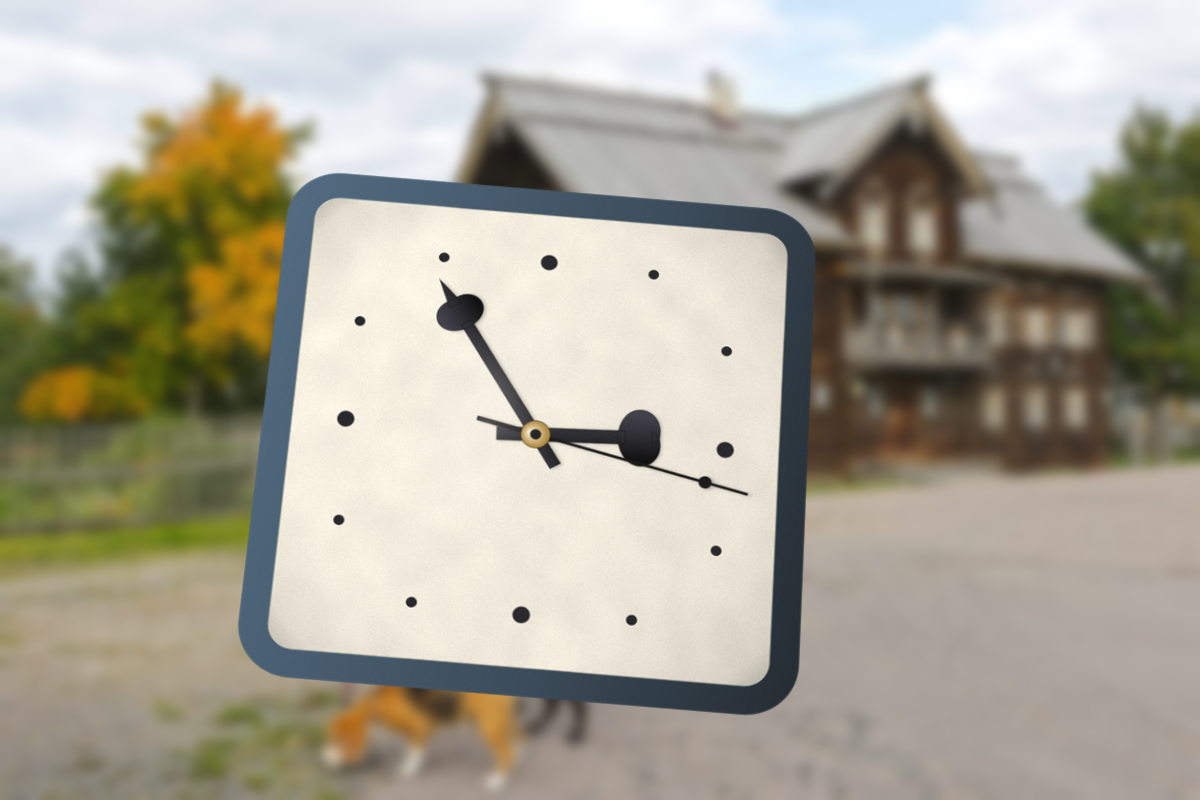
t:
2:54:17
